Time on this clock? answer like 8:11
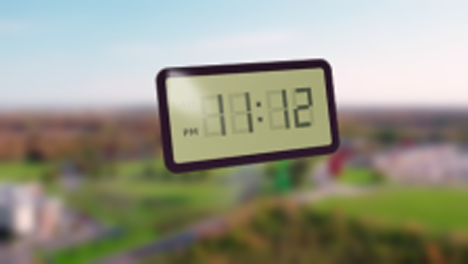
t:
11:12
